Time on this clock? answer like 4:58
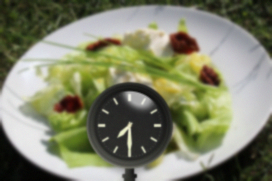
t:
7:30
